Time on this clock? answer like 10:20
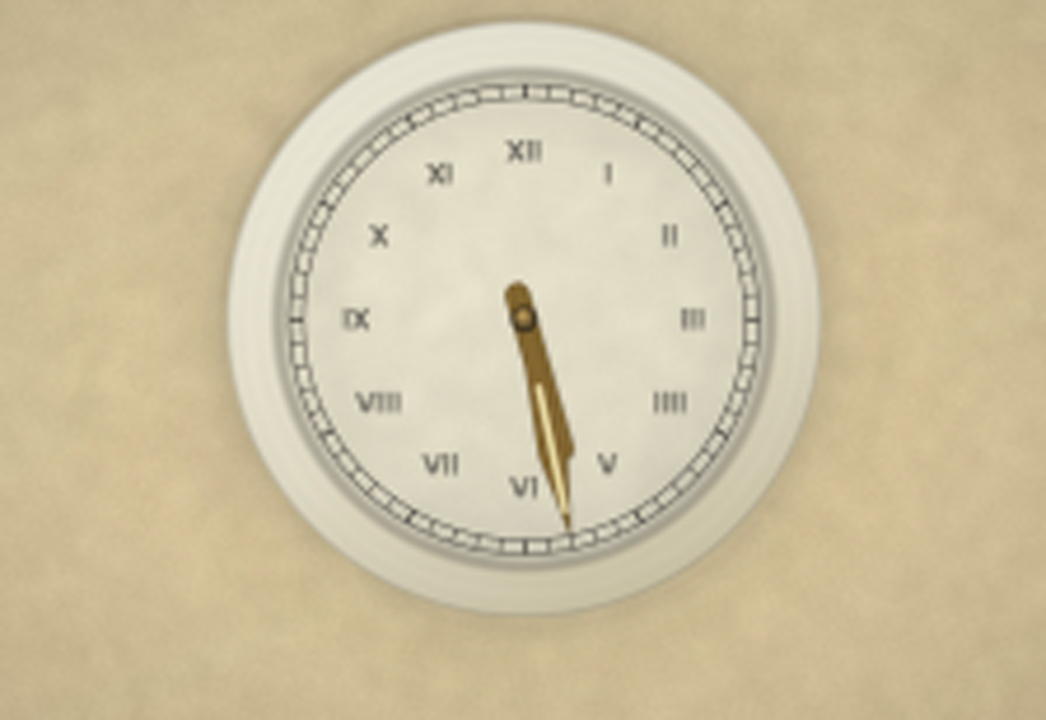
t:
5:28
